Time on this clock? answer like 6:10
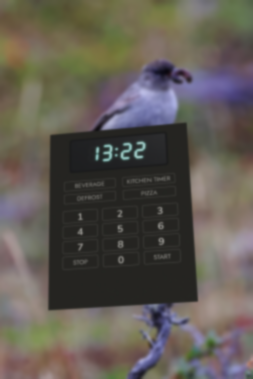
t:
13:22
